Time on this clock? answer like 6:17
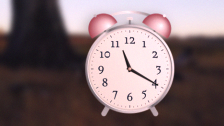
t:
11:20
